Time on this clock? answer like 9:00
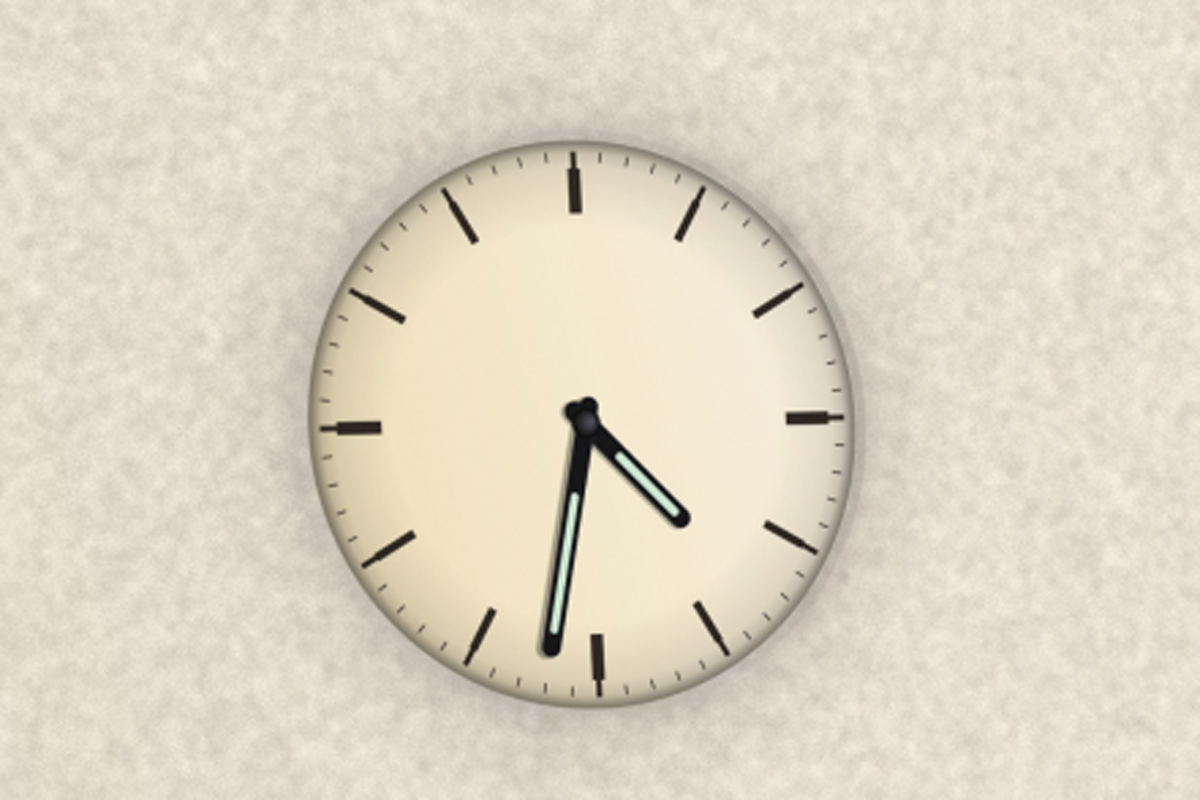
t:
4:32
